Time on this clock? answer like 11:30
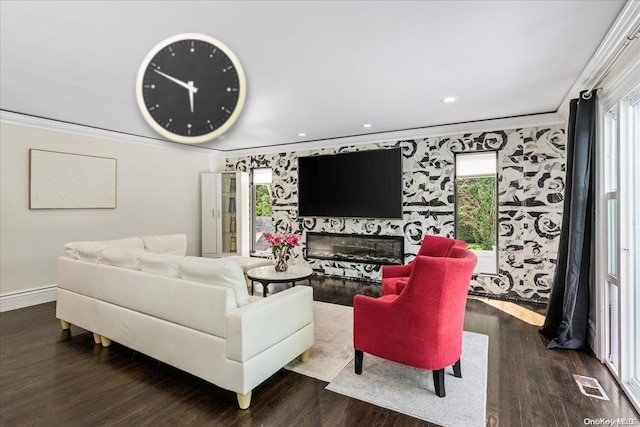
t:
5:49
